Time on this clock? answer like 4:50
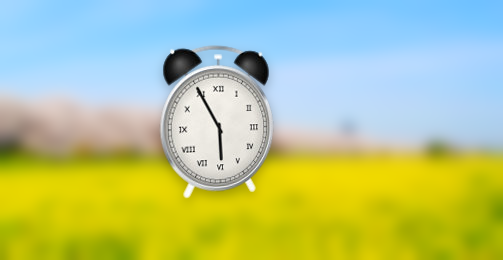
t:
5:55
